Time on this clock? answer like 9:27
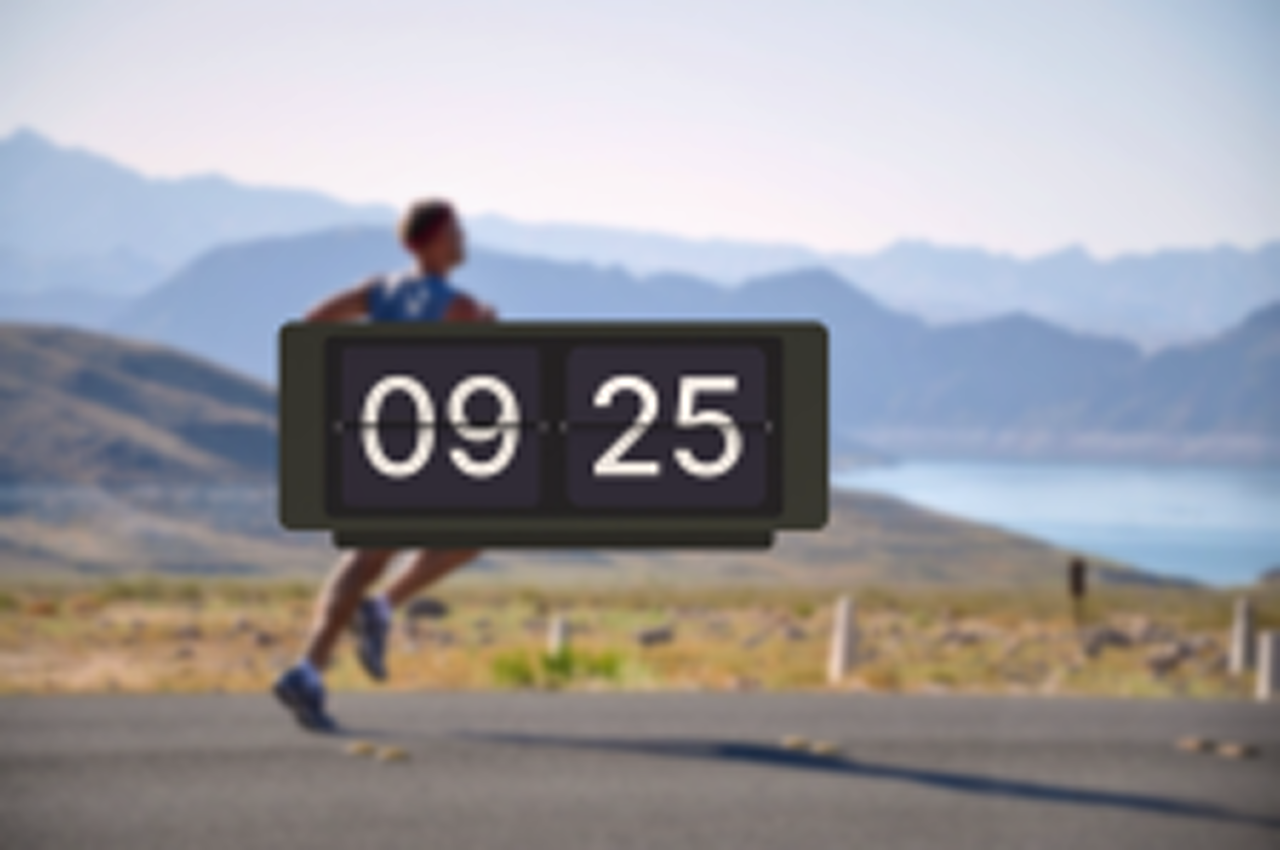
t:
9:25
